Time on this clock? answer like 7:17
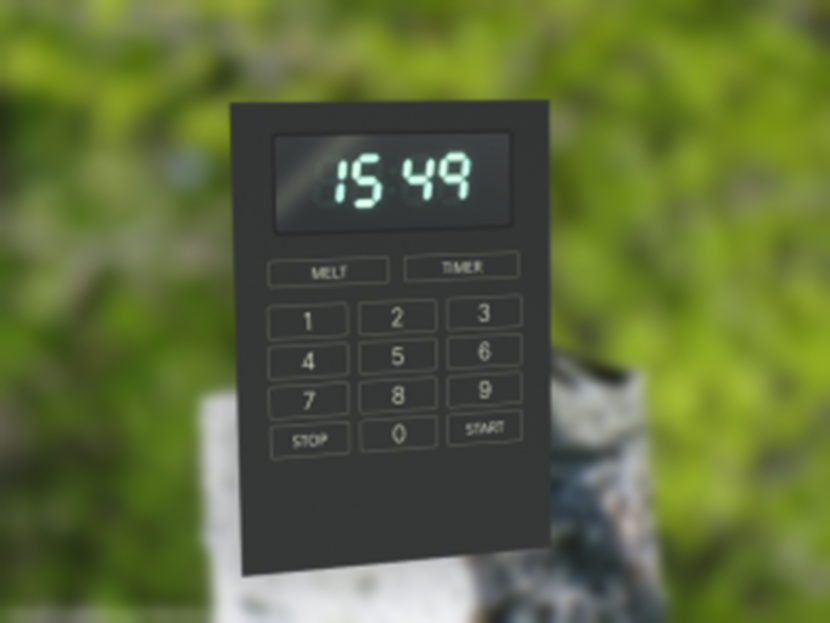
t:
15:49
